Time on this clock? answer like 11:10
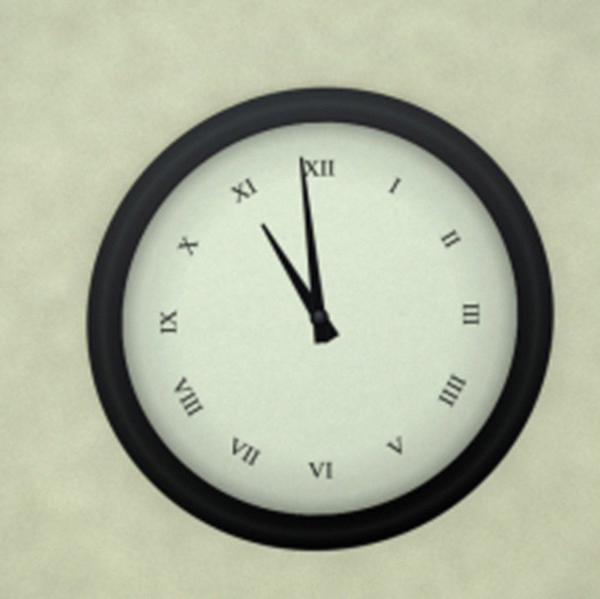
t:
10:59
